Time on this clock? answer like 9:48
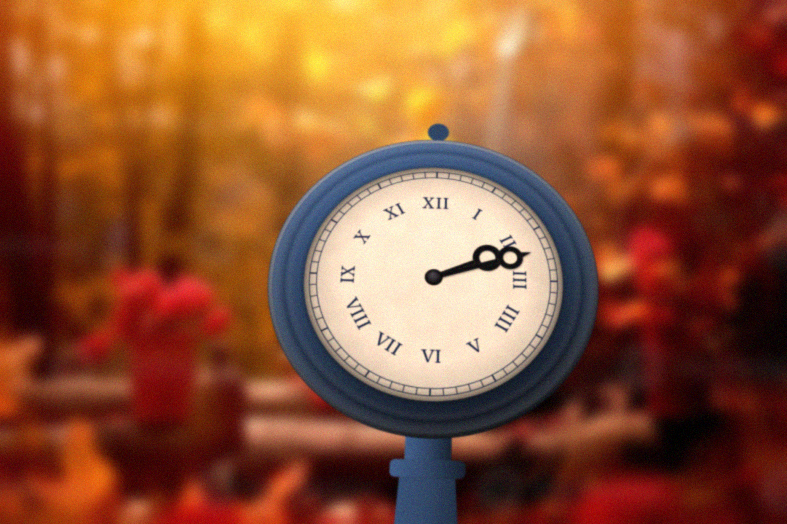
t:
2:12
